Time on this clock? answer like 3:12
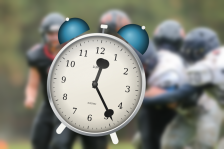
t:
12:24
